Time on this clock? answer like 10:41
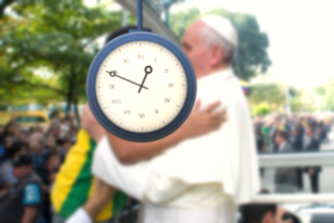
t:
12:49
